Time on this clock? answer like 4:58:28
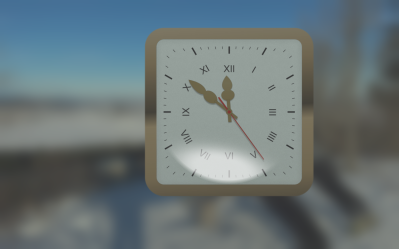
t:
11:51:24
